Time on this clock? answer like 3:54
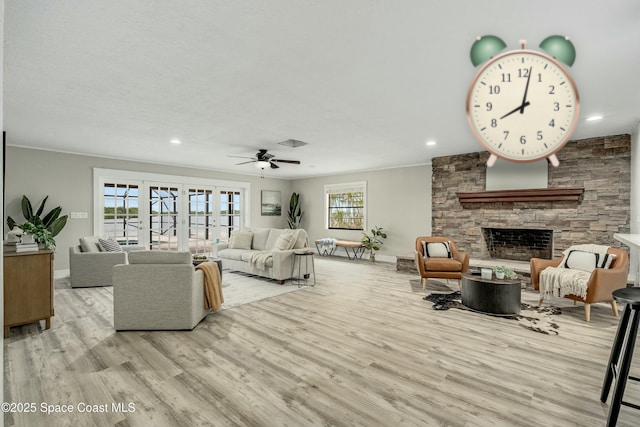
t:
8:02
